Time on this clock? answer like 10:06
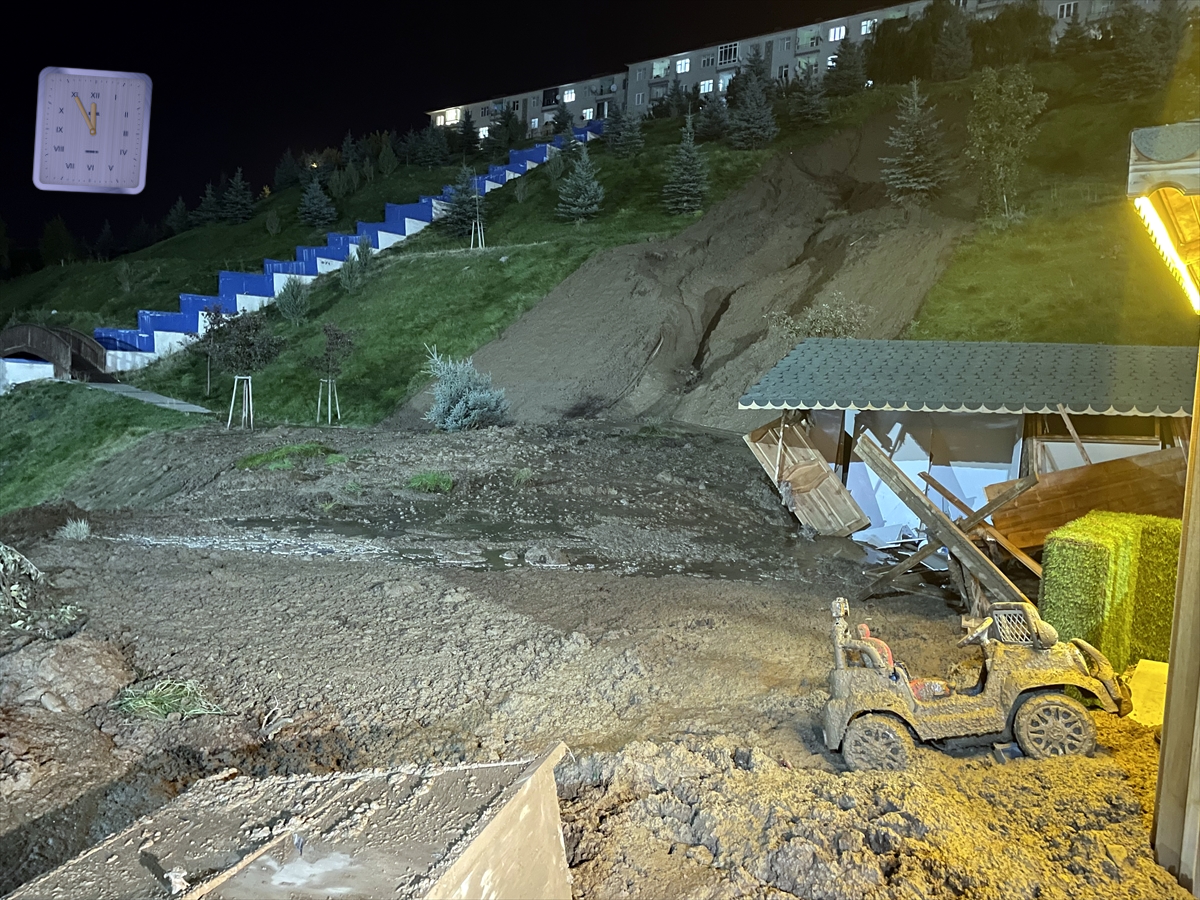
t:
11:55
